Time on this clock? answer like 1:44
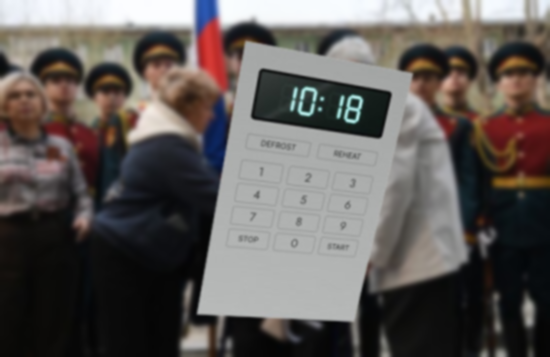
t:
10:18
